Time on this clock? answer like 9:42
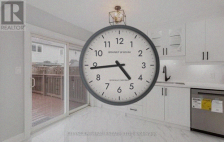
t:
4:44
